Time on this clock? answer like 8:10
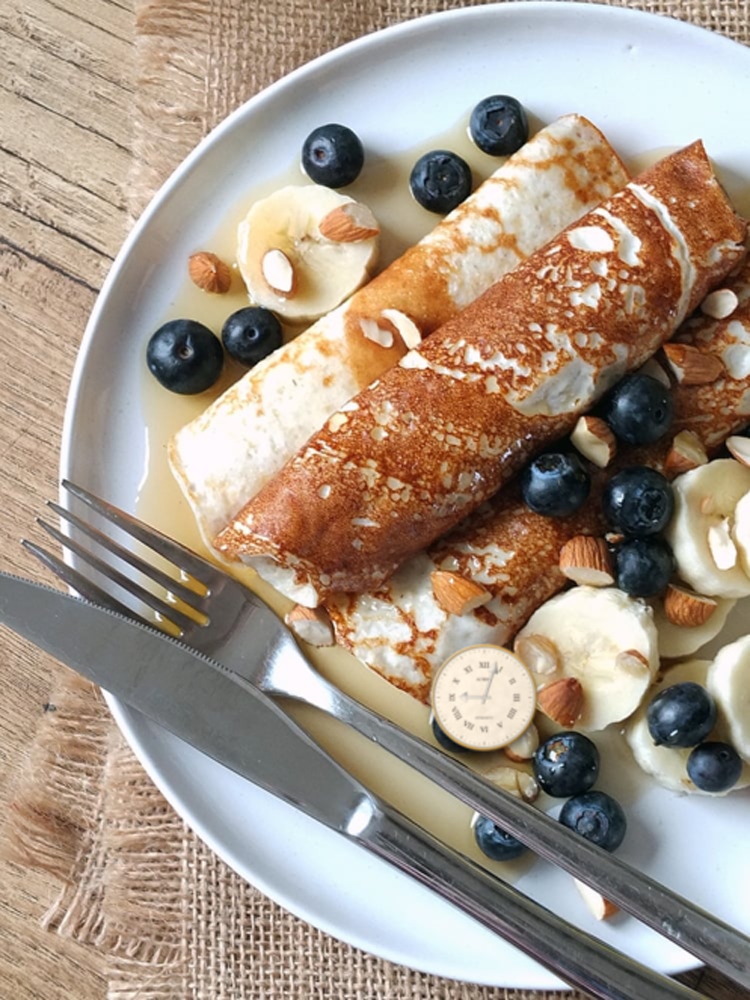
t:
9:03
